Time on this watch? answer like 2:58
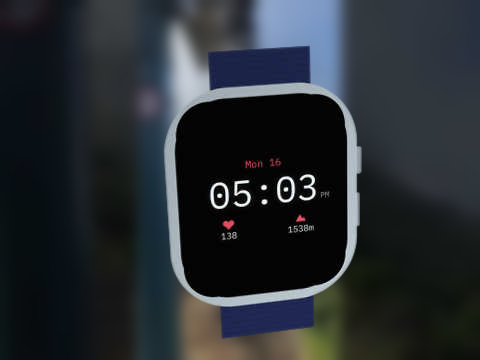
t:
5:03
